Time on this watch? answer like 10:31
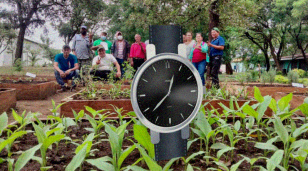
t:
12:38
